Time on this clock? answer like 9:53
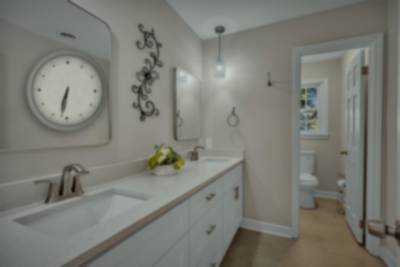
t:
6:32
